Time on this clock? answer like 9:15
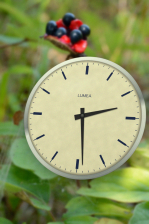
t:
2:29
